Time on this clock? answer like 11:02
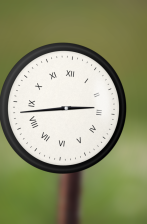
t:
2:43
